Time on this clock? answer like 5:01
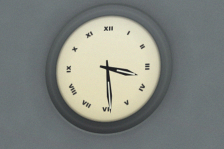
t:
3:29
